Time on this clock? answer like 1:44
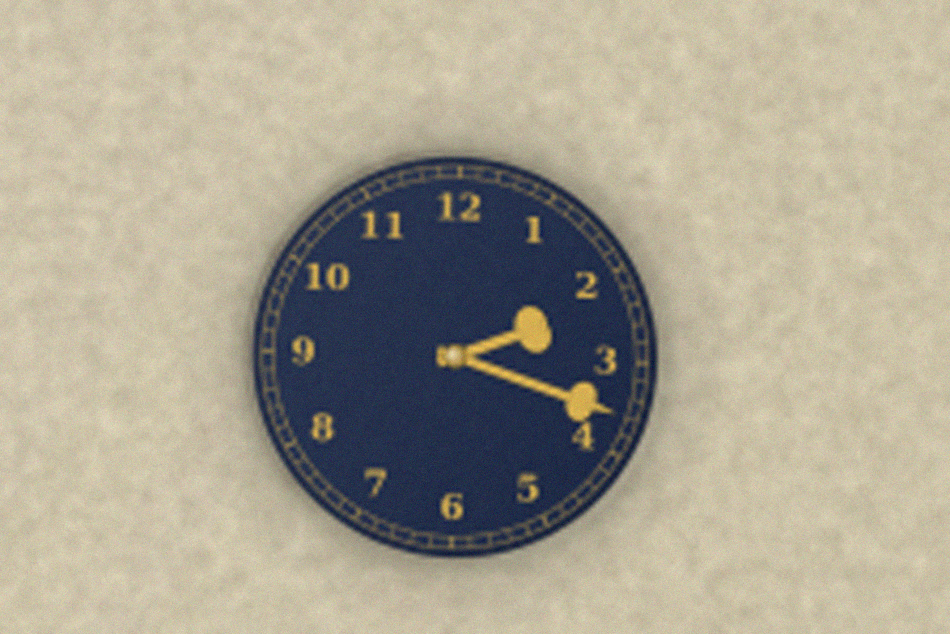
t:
2:18
